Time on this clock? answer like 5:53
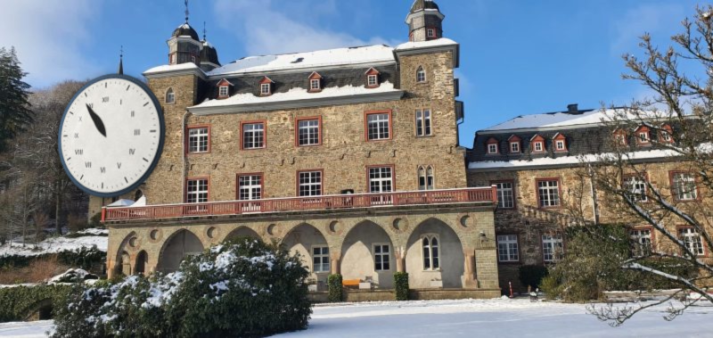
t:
10:54
